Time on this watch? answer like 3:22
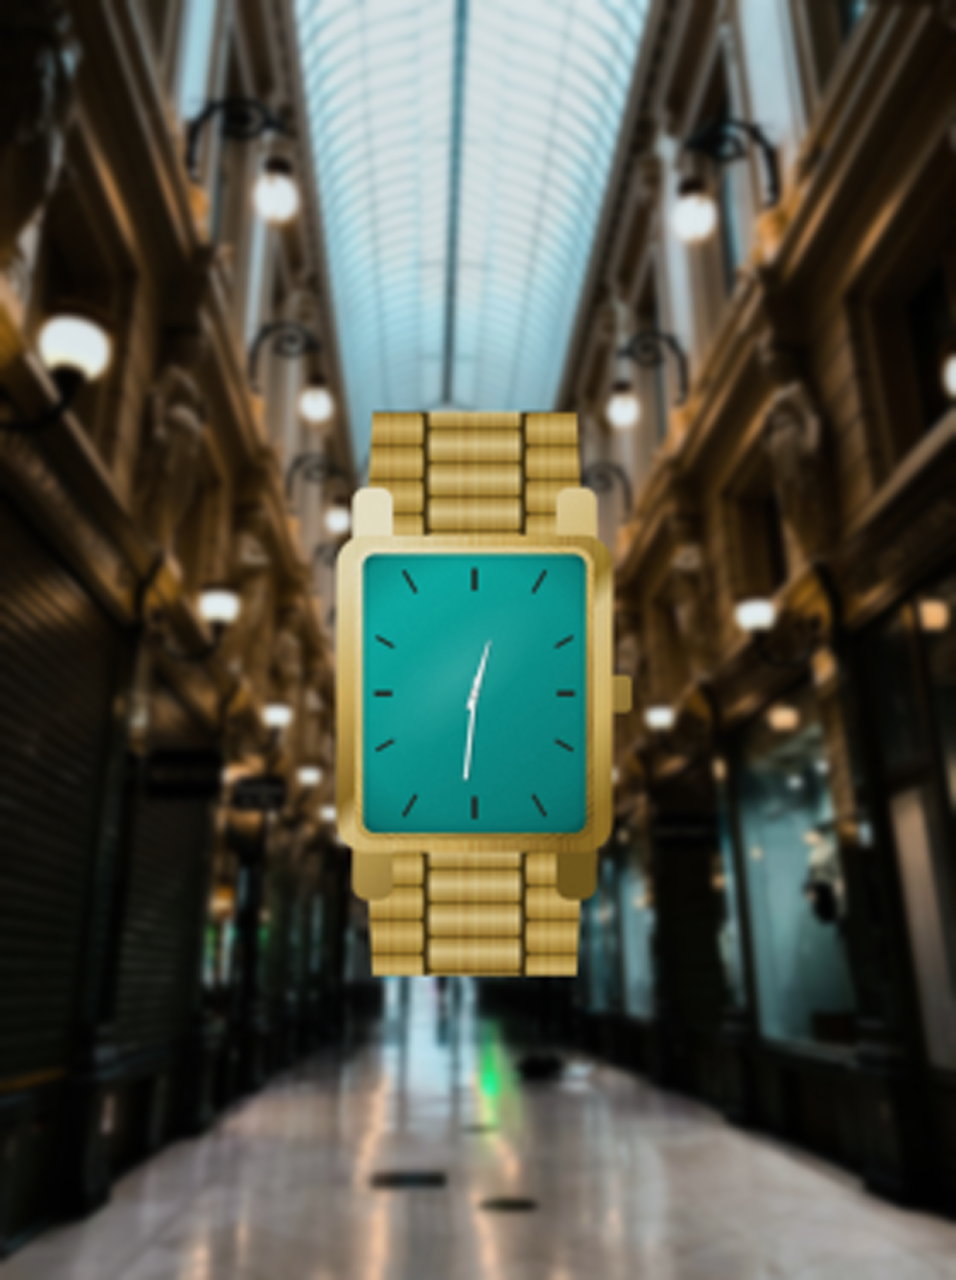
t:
12:31
